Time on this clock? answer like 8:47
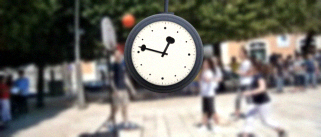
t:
12:47
